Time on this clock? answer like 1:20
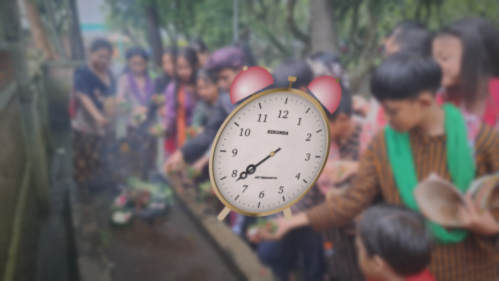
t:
7:38
